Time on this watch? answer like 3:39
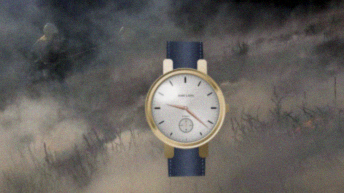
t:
9:22
